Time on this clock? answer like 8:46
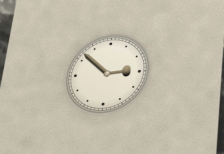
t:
2:52
